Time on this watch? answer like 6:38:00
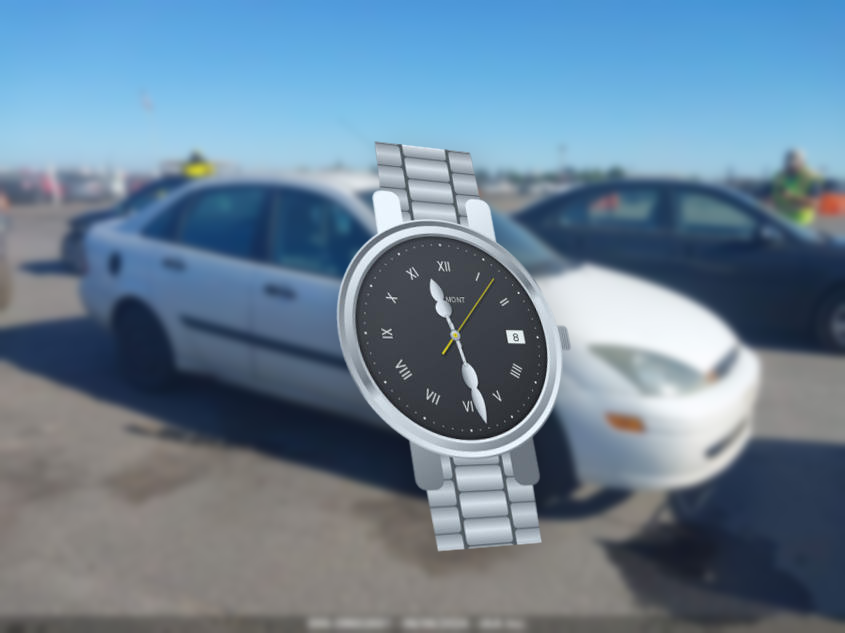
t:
11:28:07
